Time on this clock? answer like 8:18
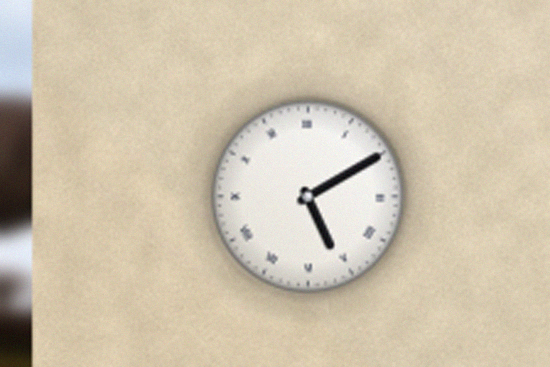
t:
5:10
